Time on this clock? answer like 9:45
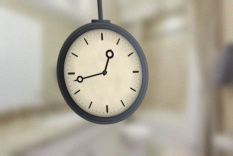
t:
12:43
